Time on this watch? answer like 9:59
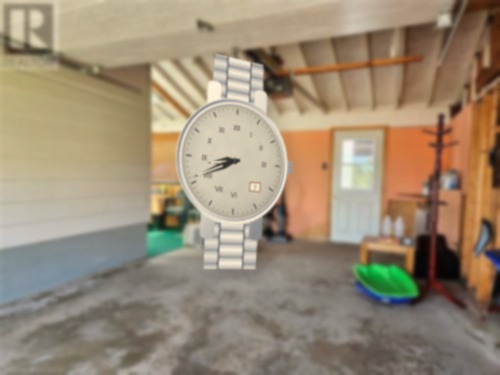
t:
8:41
